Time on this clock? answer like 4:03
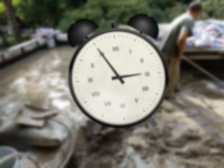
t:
2:55
